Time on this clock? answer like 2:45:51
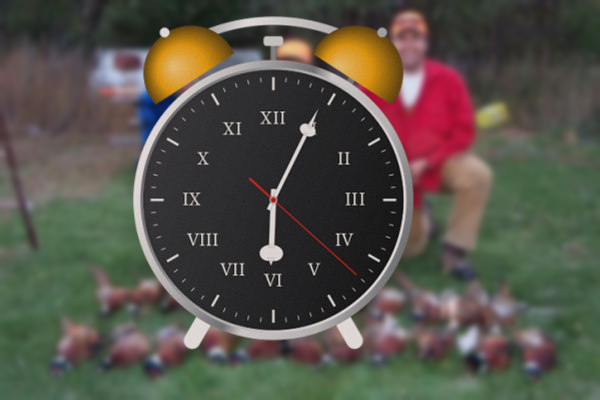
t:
6:04:22
